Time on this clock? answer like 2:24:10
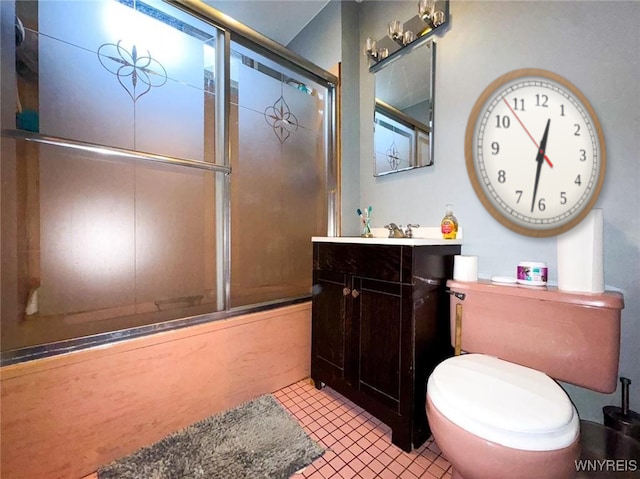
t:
12:31:53
